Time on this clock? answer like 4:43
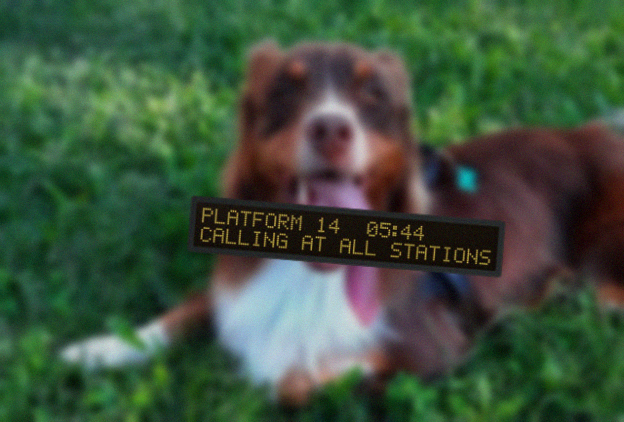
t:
5:44
